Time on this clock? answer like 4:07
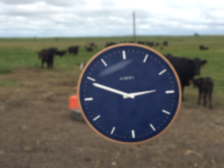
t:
2:49
